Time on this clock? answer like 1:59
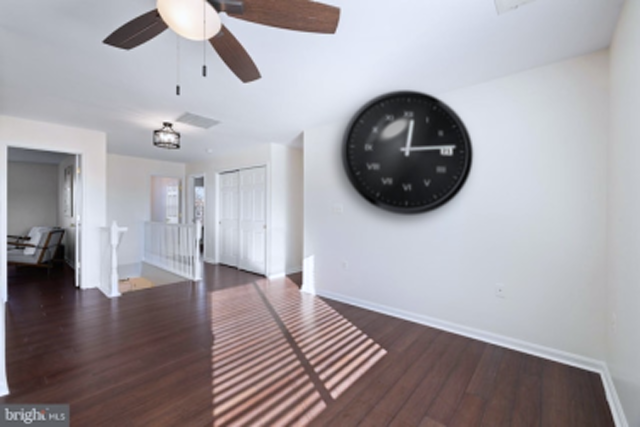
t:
12:14
